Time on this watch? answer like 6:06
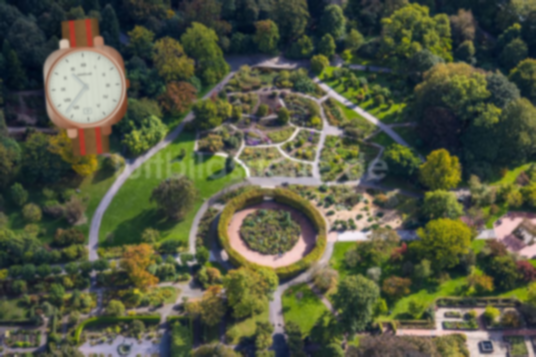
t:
10:37
